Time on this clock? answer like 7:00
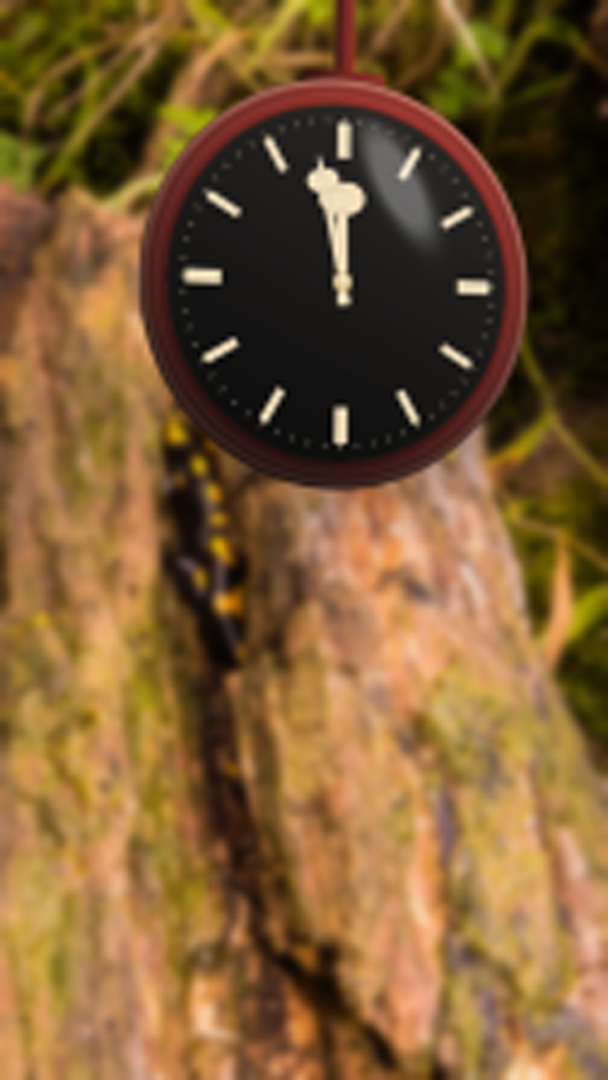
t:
11:58
